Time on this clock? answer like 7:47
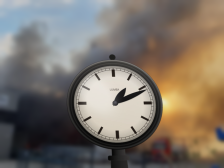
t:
1:11
